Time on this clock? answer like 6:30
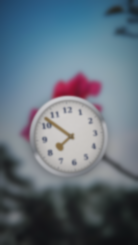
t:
7:52
